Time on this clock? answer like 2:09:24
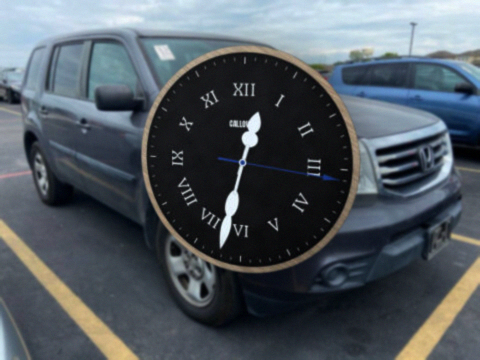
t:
12:32:16
